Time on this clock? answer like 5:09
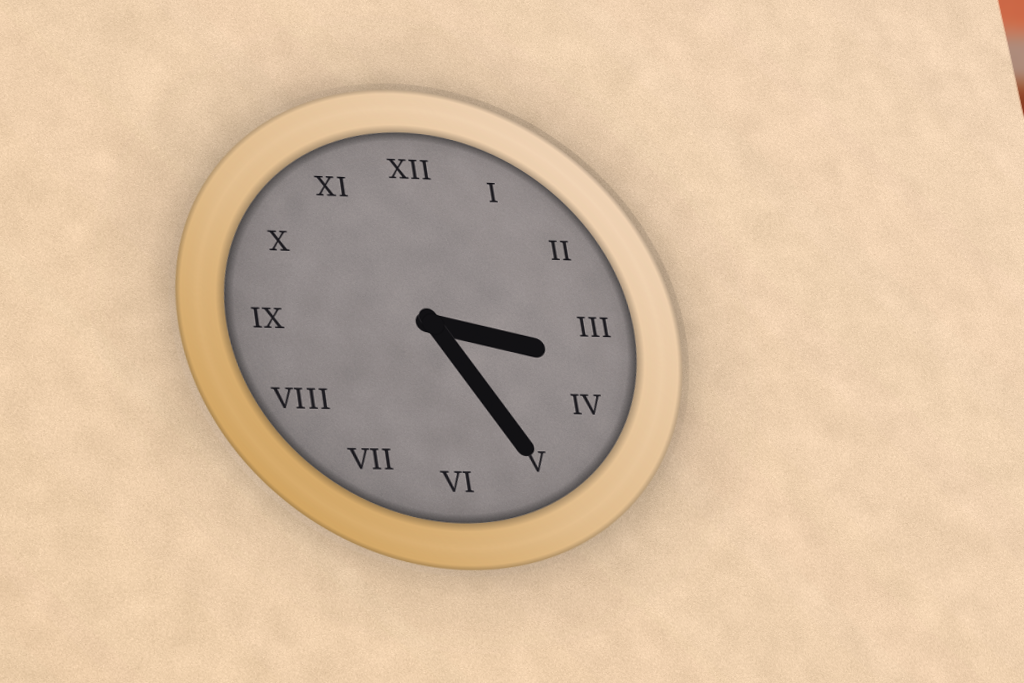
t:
3:25
